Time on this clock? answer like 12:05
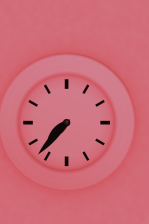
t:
7:37
